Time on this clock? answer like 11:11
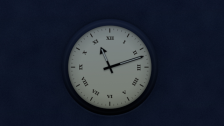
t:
11:12
